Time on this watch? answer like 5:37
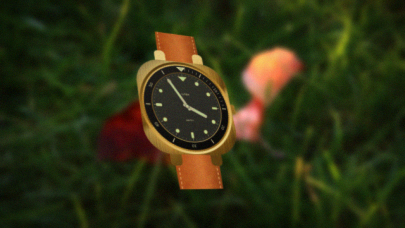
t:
3:55
